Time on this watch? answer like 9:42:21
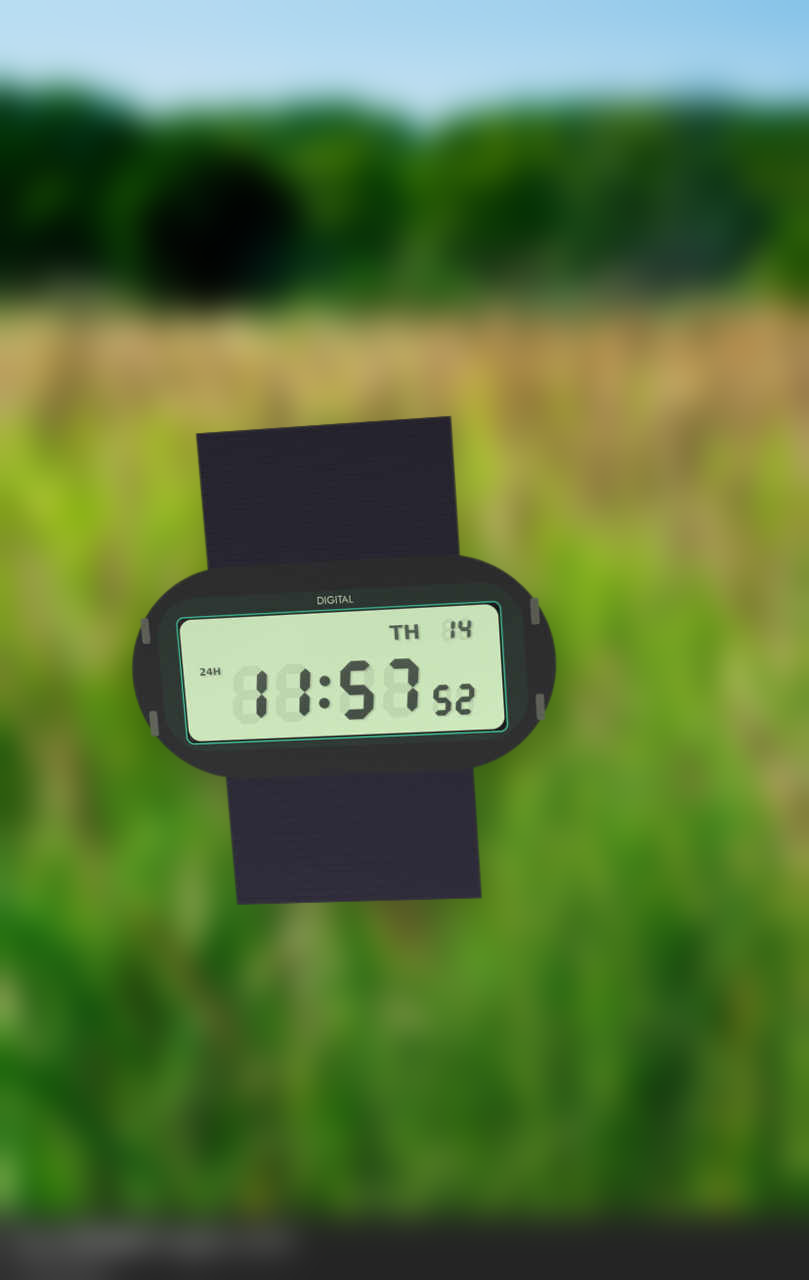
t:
11:57:52
